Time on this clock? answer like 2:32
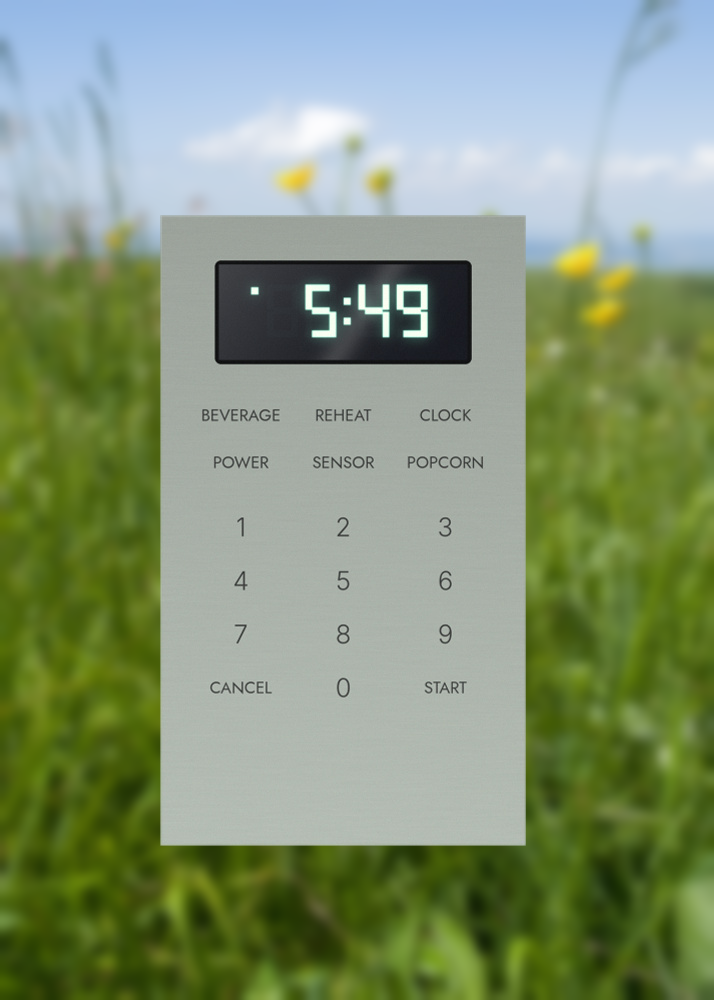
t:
5:49
